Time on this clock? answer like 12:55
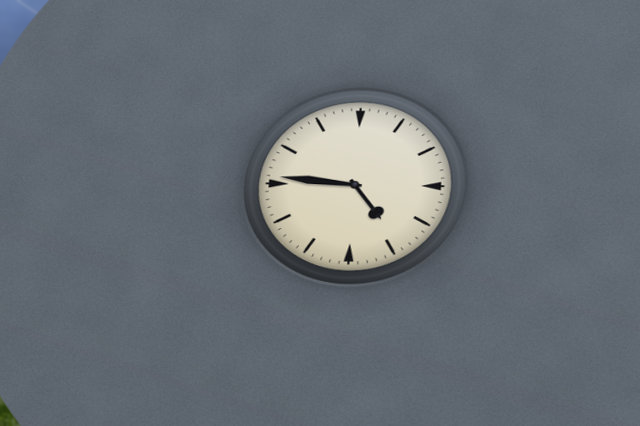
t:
4:46
